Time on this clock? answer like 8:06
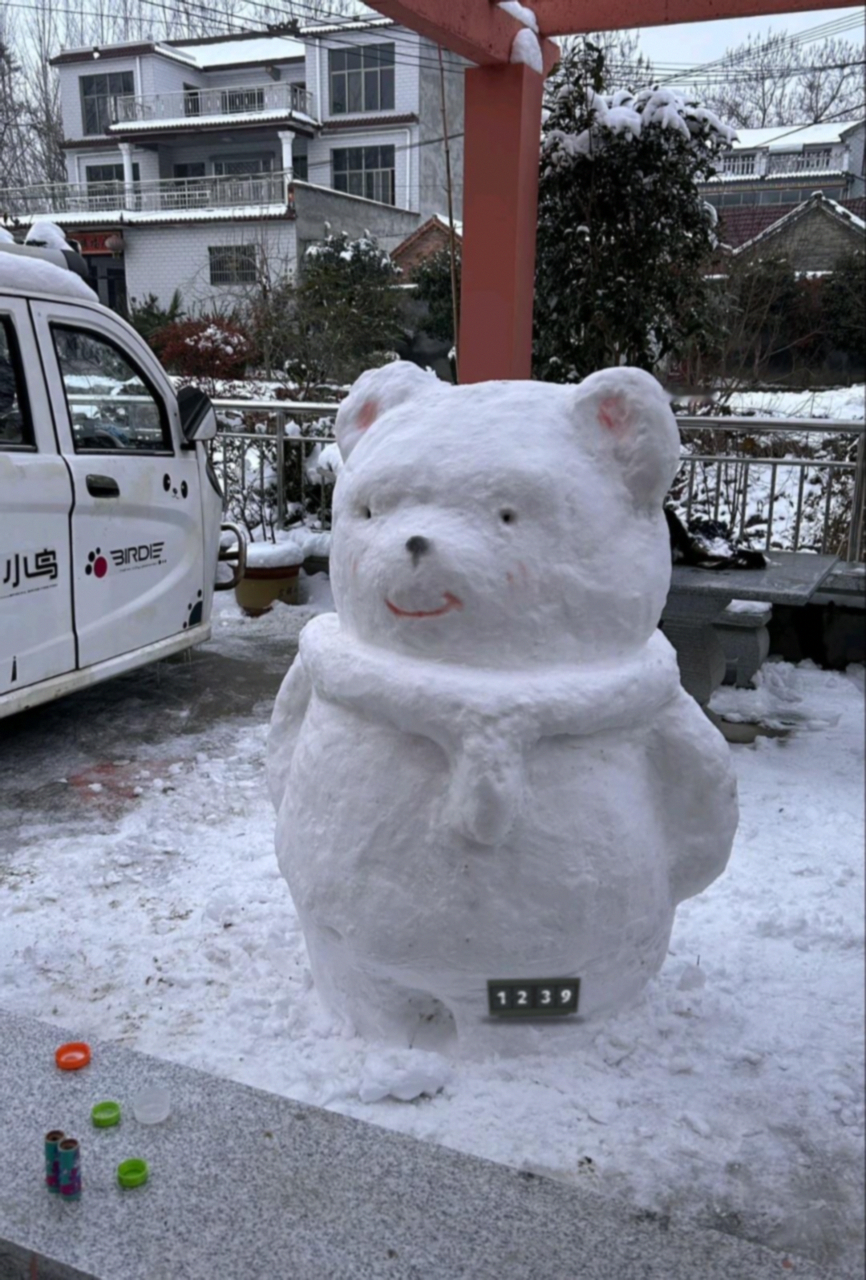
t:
12:39
